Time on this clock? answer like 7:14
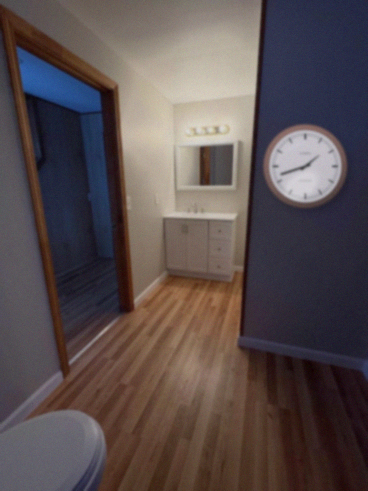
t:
1:42
